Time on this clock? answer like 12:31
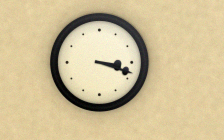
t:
3:18
